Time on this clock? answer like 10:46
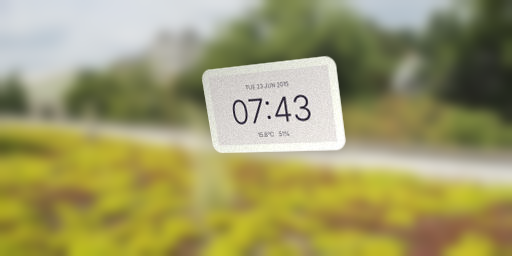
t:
7:43
